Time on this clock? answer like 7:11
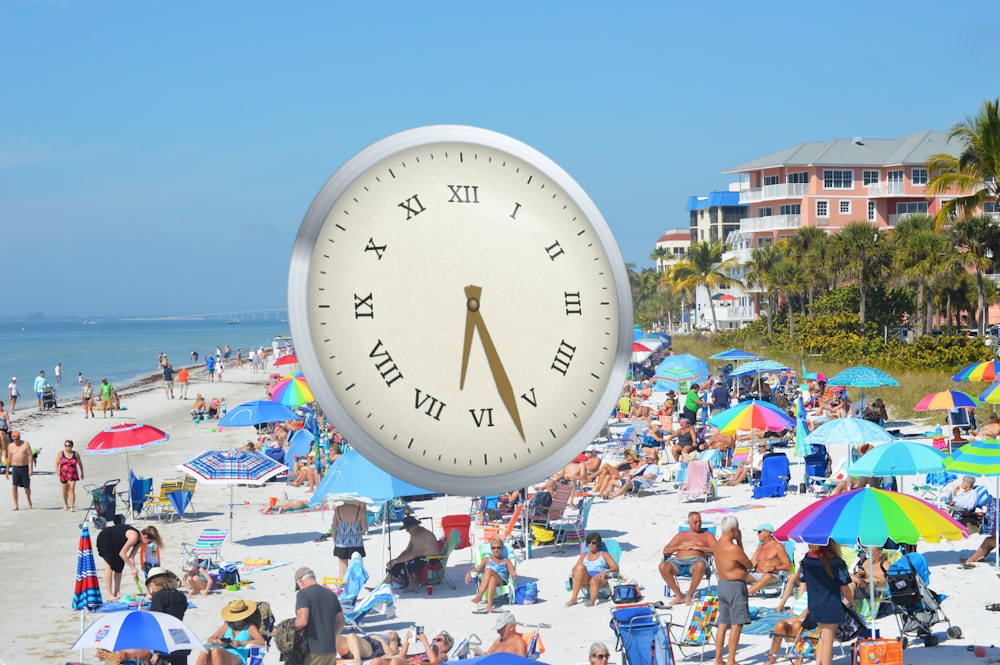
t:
6:27
